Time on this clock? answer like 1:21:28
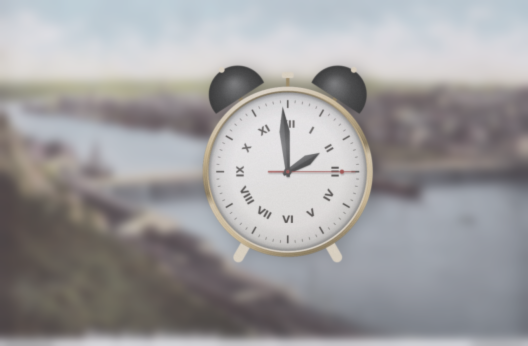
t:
1:59:15
